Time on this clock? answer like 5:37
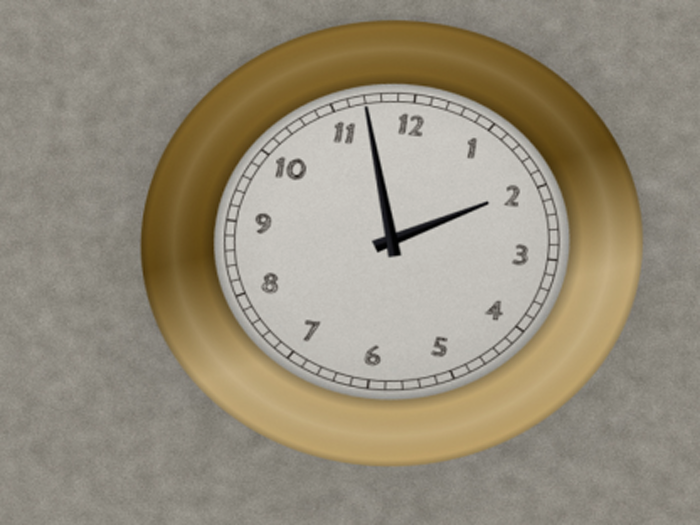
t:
1:57
